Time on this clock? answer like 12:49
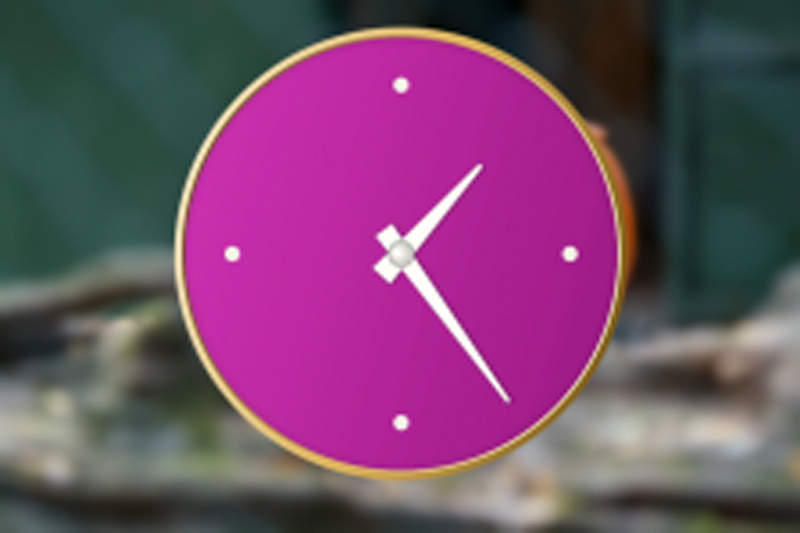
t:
1:24
